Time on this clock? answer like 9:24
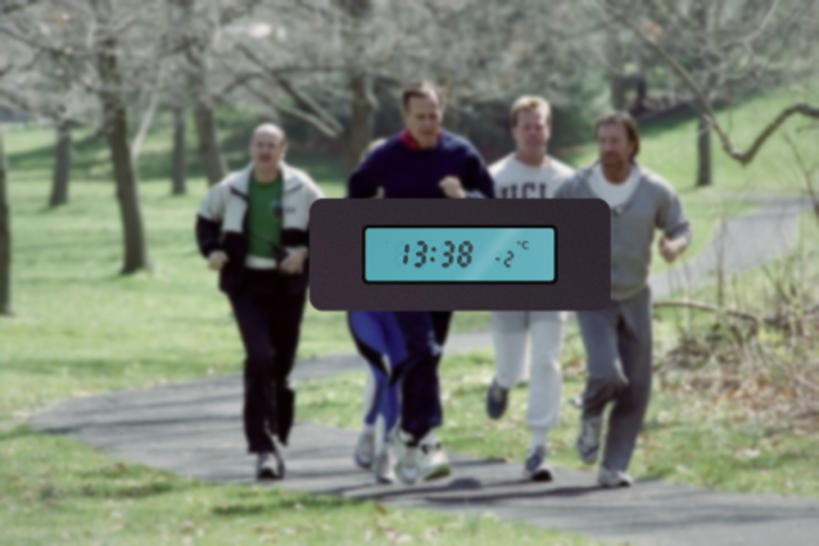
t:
13:38
